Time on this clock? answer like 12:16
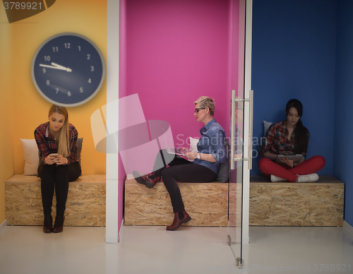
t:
9:47
